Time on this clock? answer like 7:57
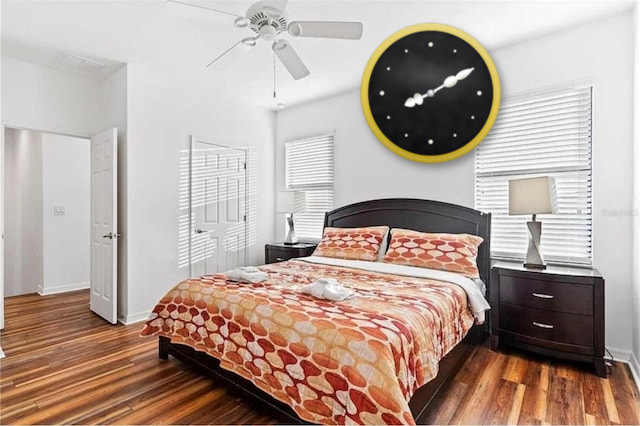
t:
8:10
